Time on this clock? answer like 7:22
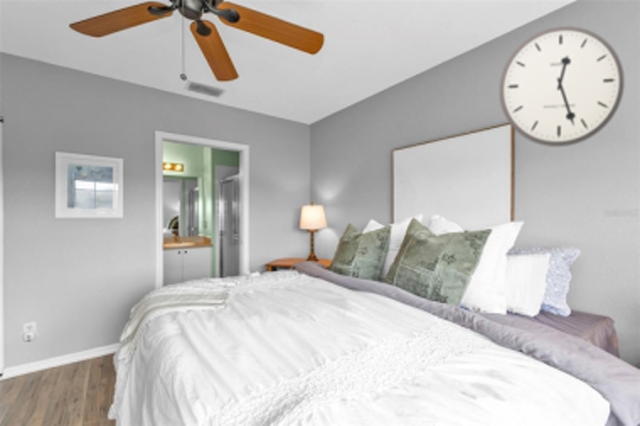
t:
12:27
